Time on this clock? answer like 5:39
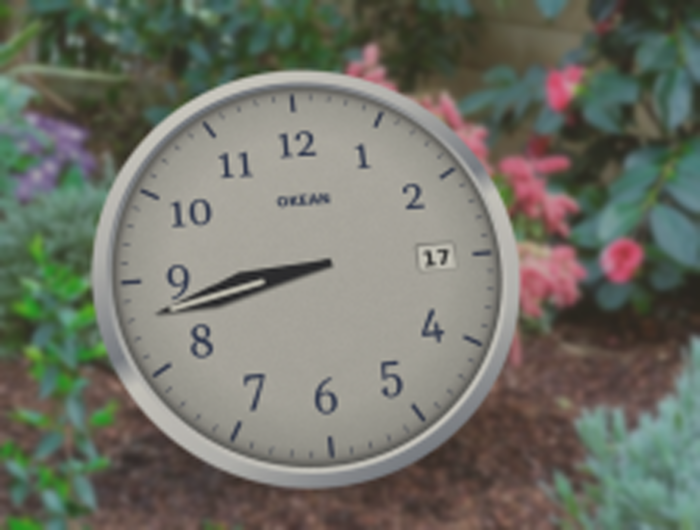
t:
8:43
